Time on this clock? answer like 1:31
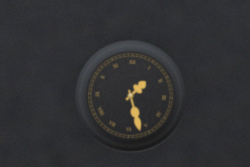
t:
1:27
